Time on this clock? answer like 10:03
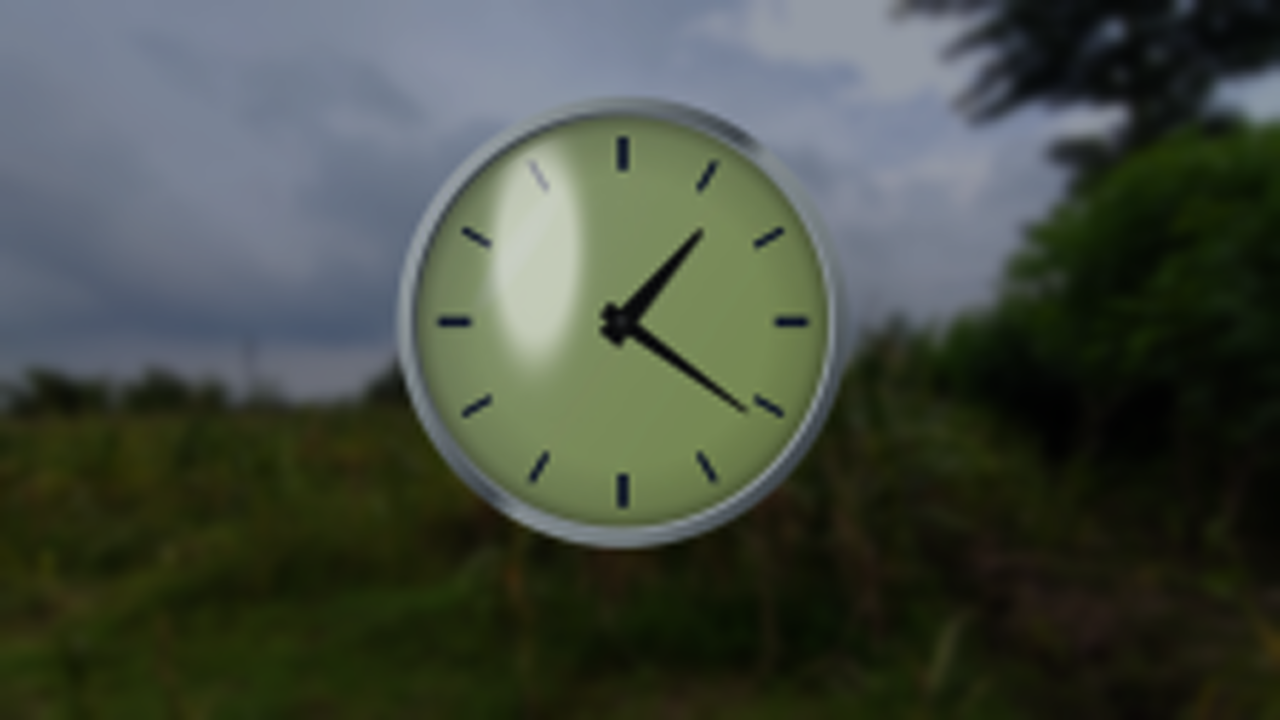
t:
1:21
